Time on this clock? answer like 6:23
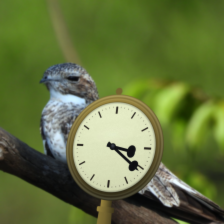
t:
3:21
